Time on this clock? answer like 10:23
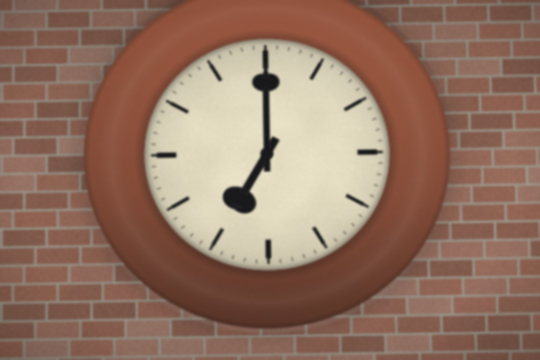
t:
7:00
